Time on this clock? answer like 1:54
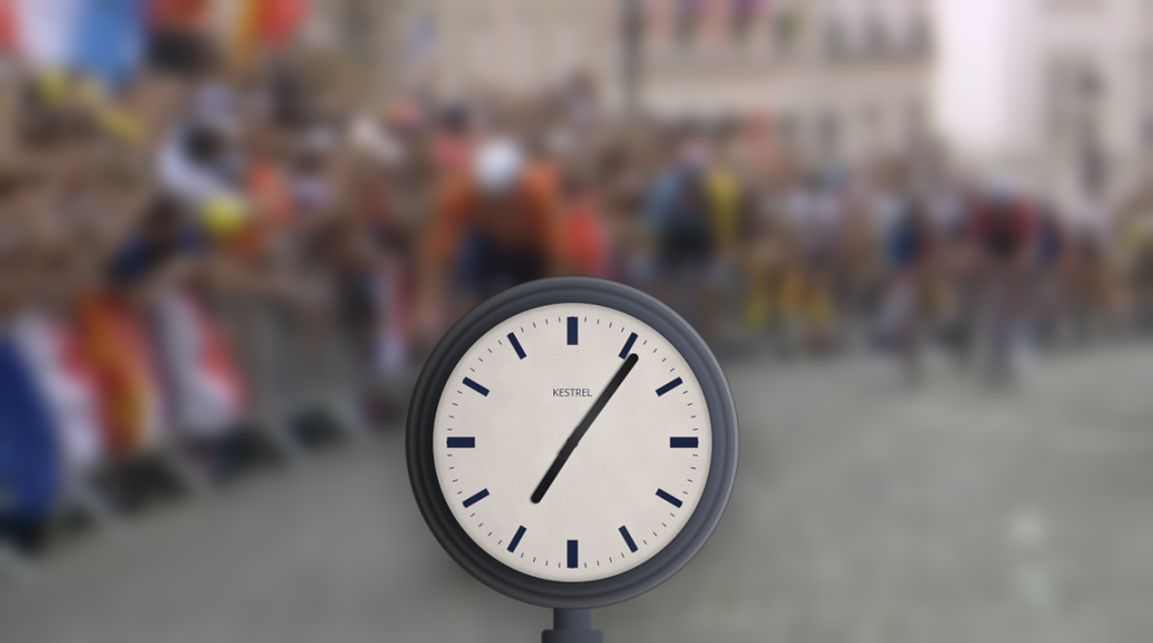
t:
7:06
